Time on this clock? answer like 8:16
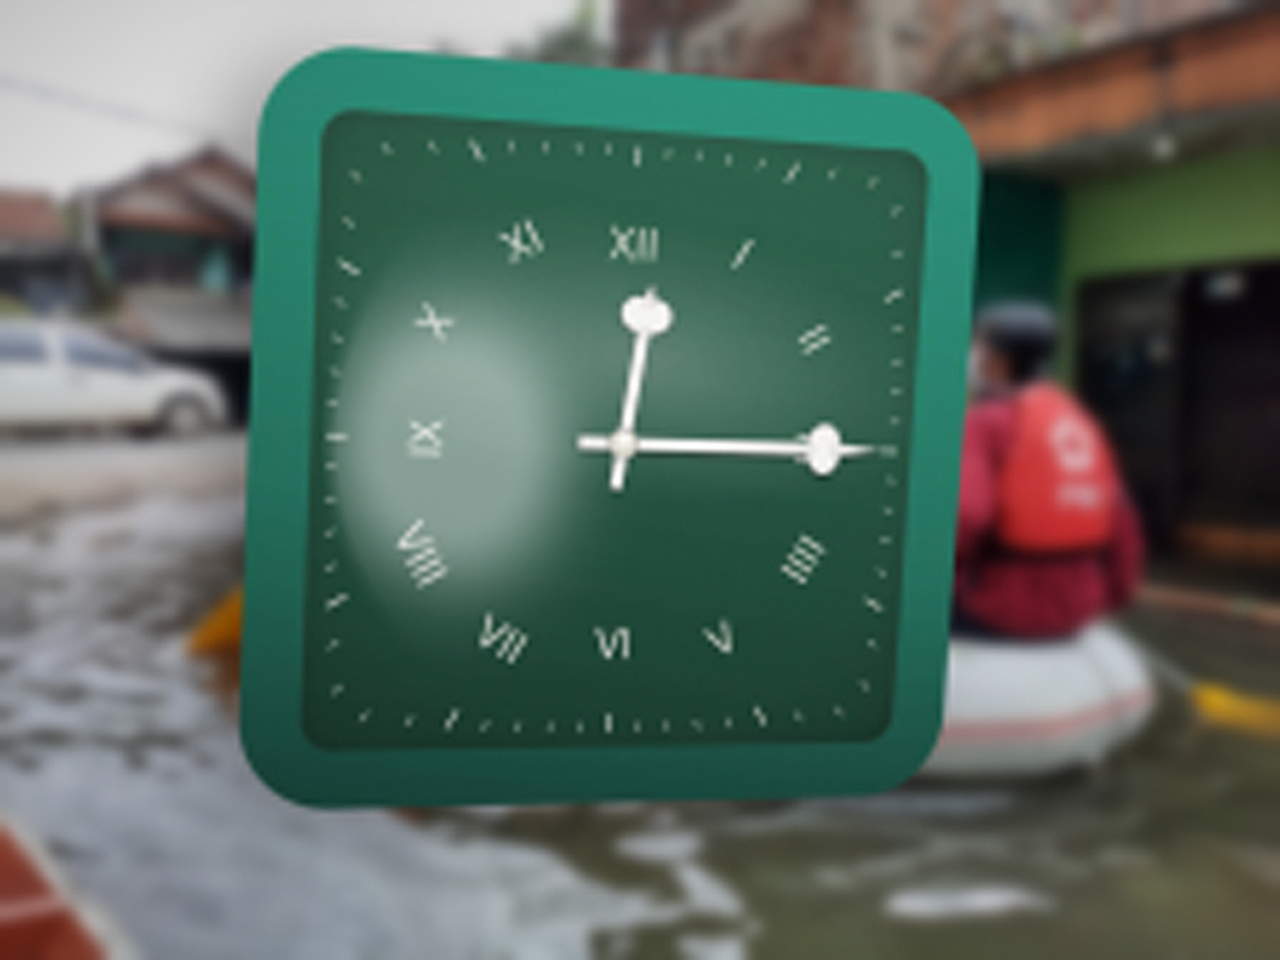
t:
12:15
